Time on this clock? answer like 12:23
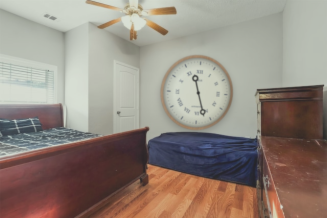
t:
11:27
